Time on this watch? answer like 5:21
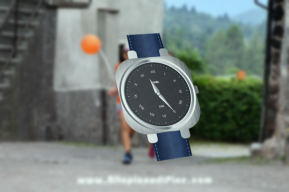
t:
11:25
